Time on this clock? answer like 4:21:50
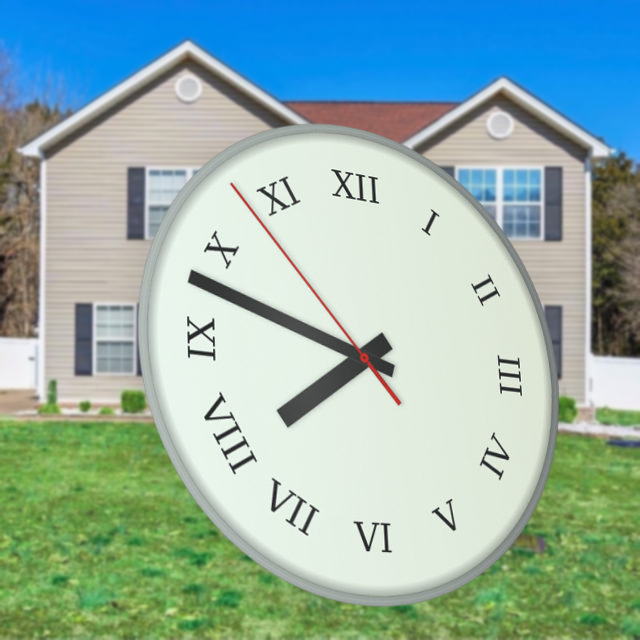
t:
7:47:53
